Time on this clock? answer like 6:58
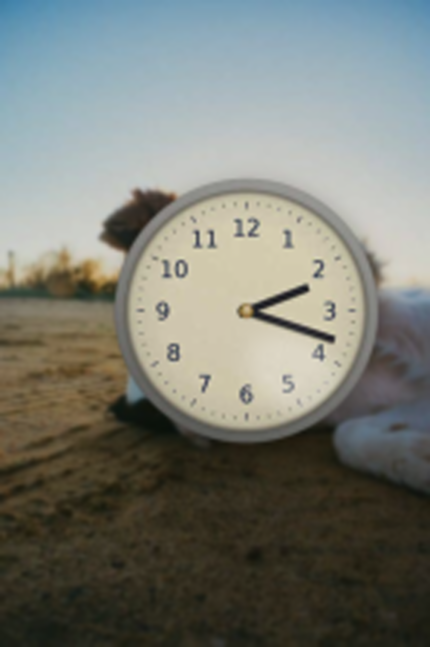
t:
2:18
